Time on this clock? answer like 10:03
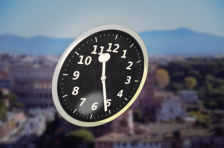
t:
11:26
